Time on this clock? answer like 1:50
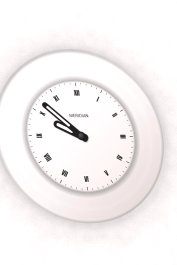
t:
9:52
